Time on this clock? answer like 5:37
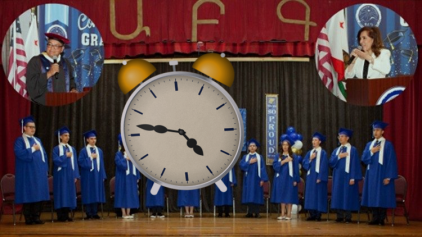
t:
4:47
